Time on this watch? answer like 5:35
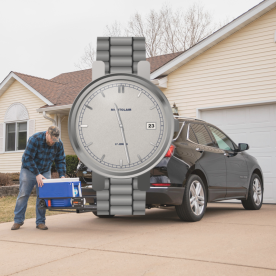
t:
11:28
